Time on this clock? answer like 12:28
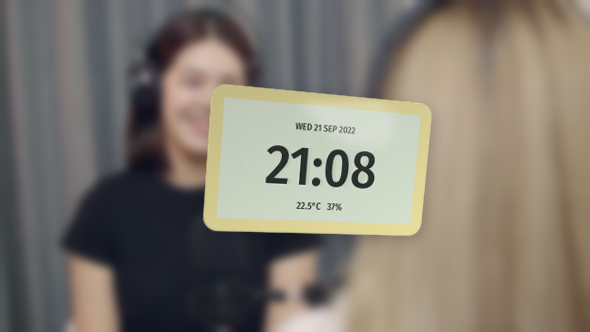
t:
21:08
